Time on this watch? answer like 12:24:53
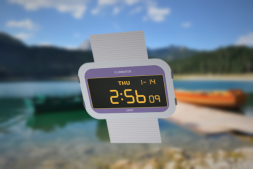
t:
2:56:09
